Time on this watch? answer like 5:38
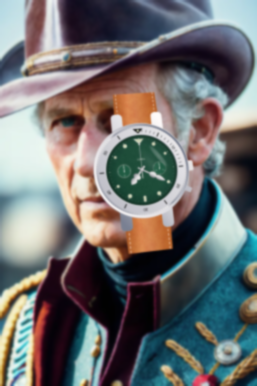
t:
7:20
